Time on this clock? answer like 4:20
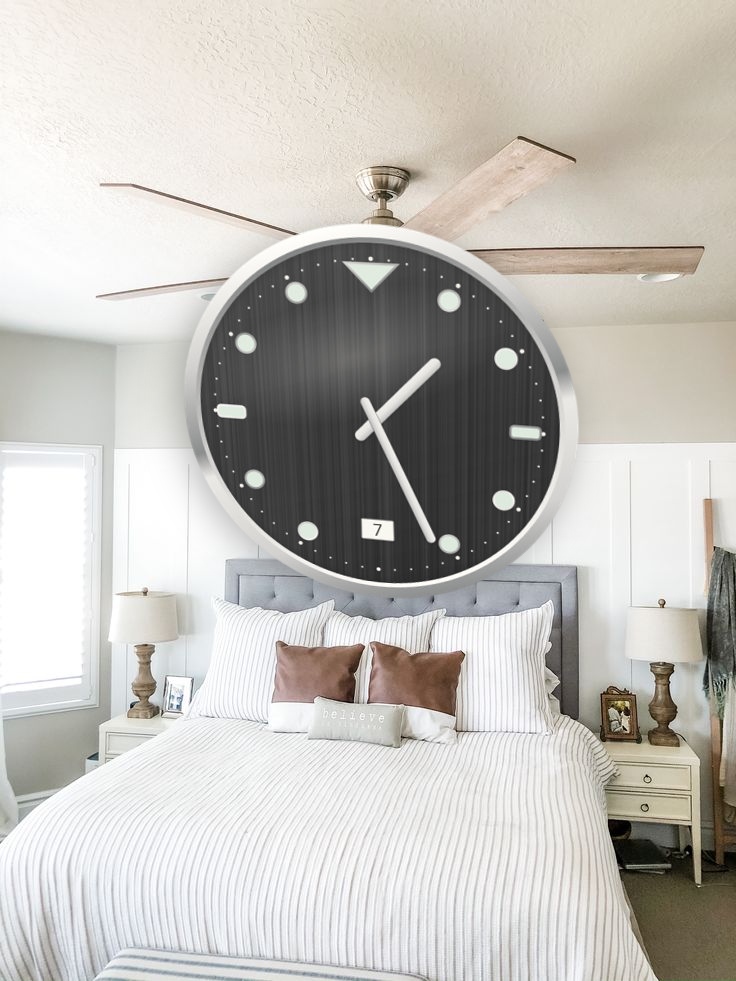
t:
1:26
